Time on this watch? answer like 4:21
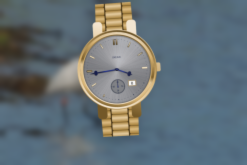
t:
3:44
